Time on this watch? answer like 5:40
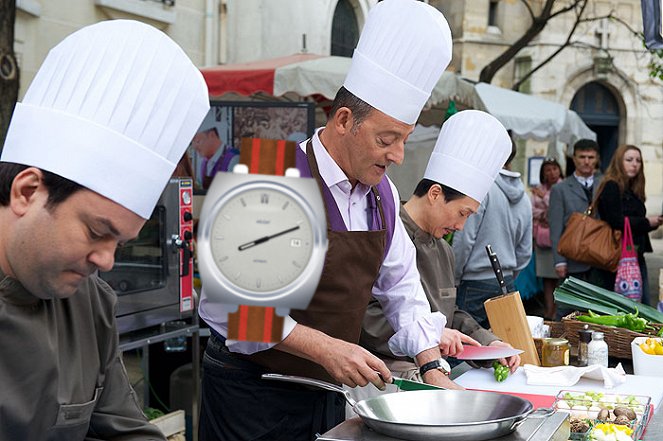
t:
8:11
